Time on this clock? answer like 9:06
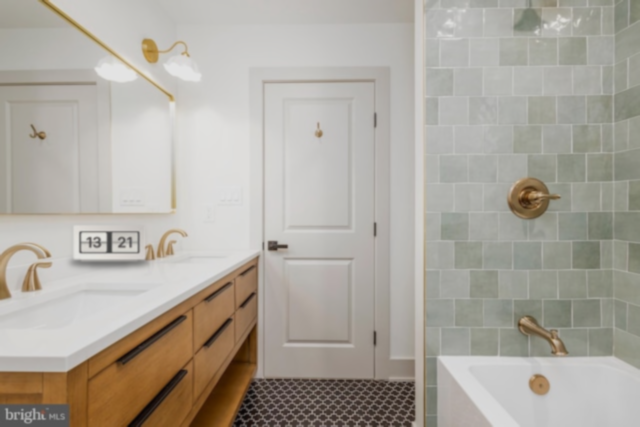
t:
13:21
